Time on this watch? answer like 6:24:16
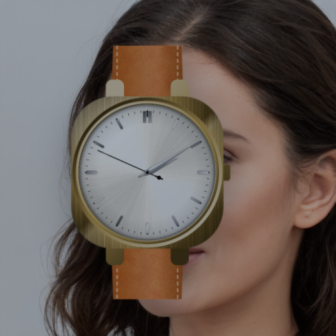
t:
2:09:49
